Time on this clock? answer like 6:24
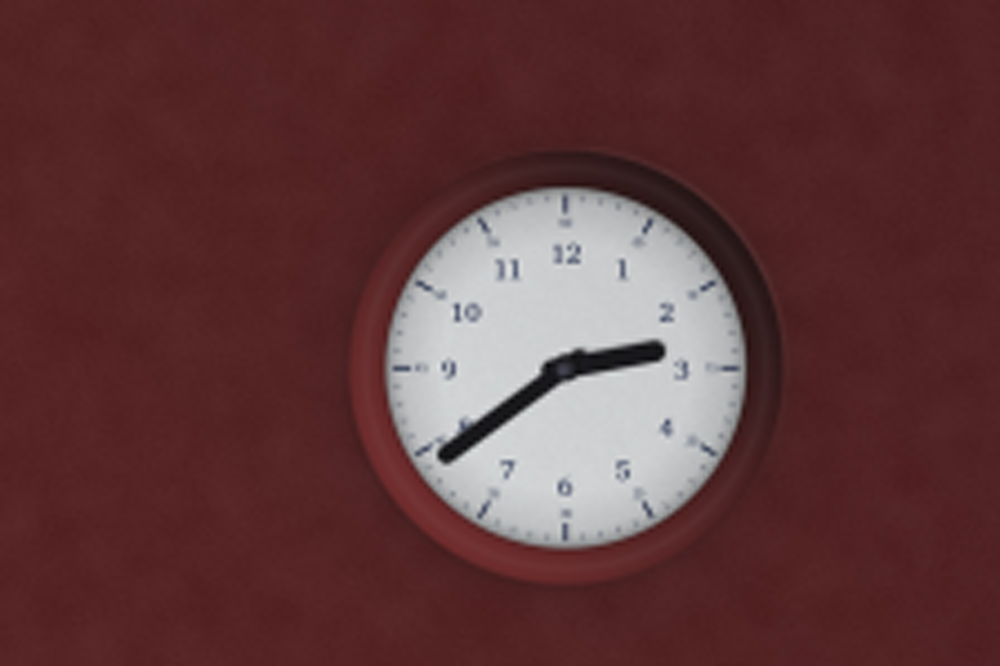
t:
2:39
